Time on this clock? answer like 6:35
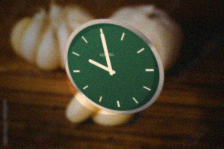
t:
10:00
